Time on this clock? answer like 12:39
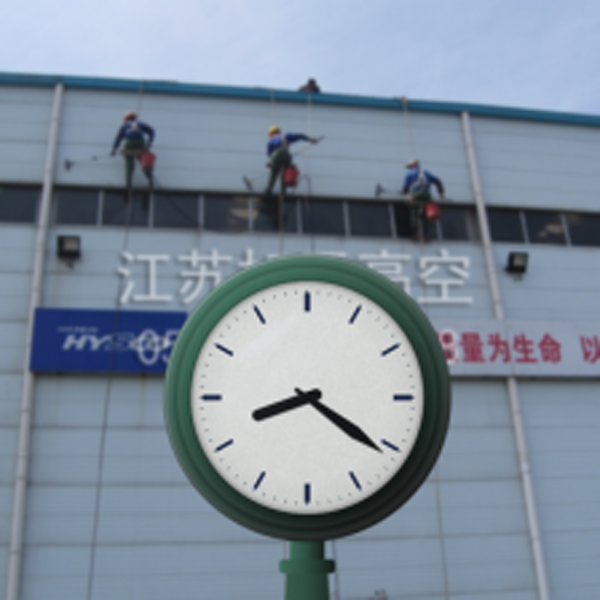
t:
8:21
